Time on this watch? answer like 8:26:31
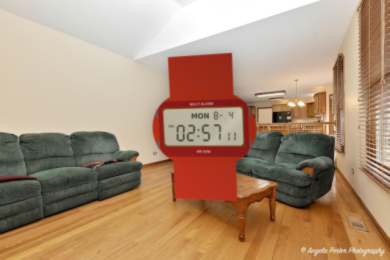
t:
2:57:11
